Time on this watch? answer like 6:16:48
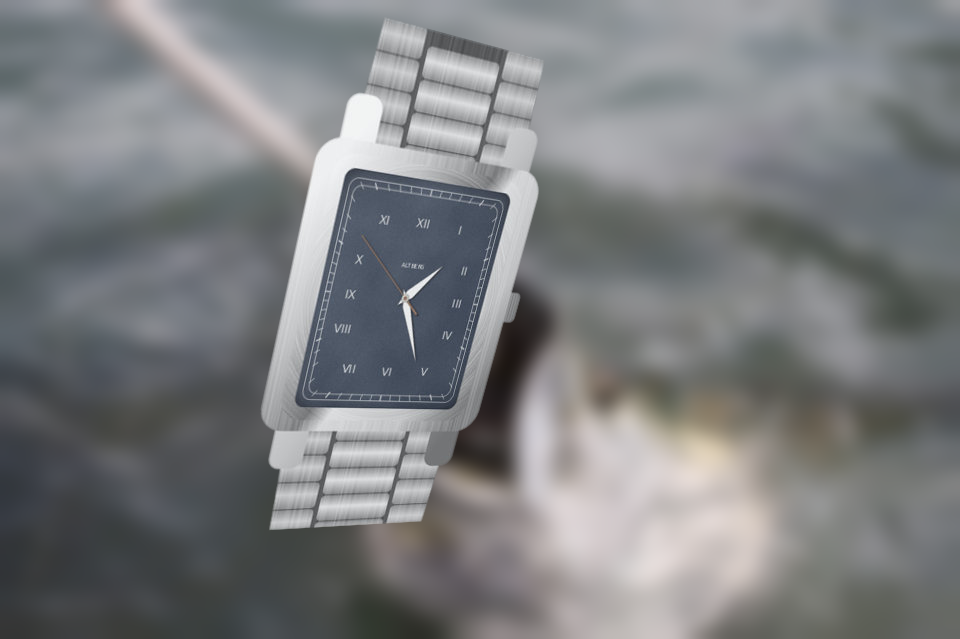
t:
1:25:52
